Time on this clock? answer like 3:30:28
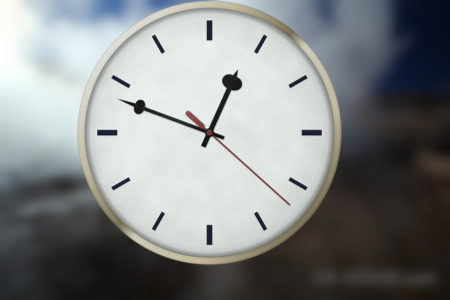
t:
12:48:22
